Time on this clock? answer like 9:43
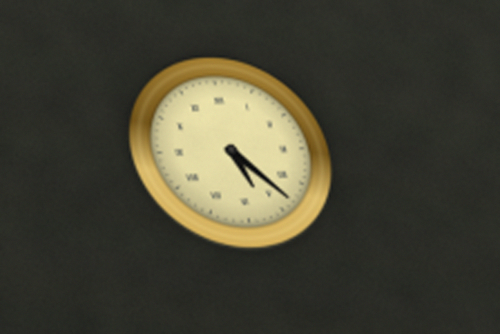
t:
5:23
